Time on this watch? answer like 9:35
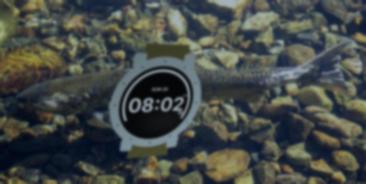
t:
8:02
